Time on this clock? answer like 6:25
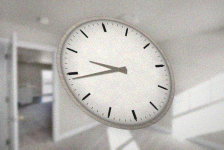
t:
9:44
